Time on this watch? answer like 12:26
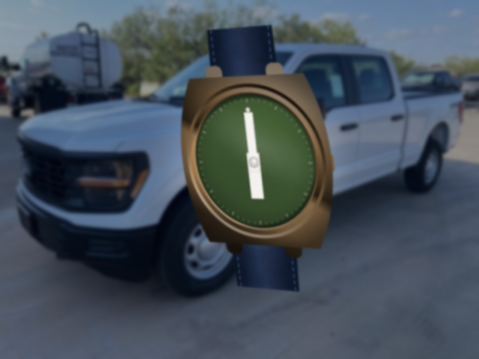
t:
6:00
